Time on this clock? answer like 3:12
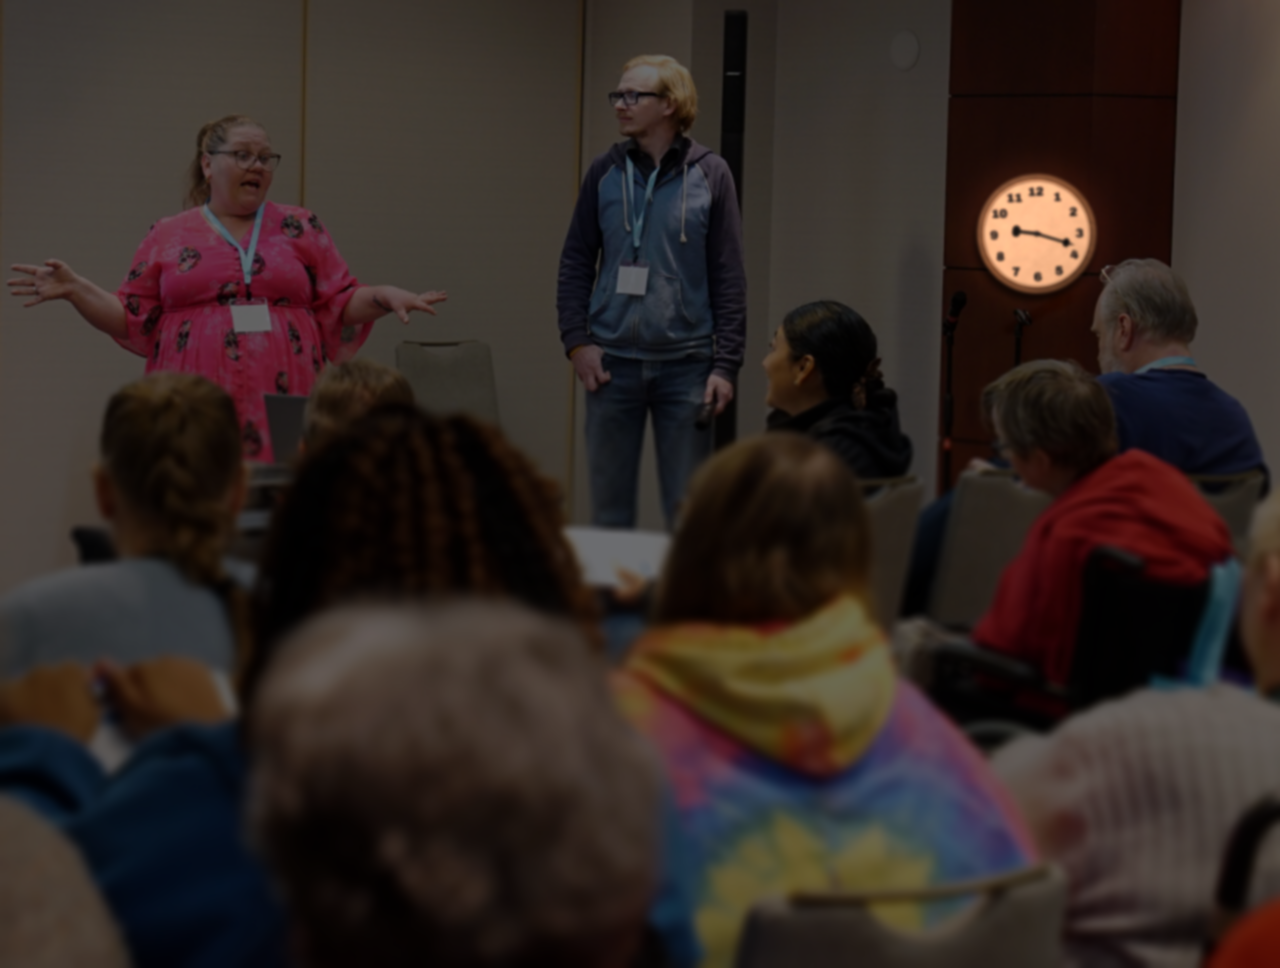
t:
9:18
